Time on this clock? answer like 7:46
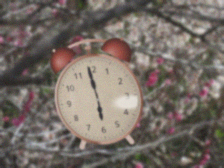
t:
5:59
